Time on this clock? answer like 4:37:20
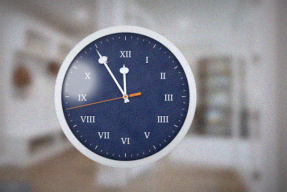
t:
11:54:43
